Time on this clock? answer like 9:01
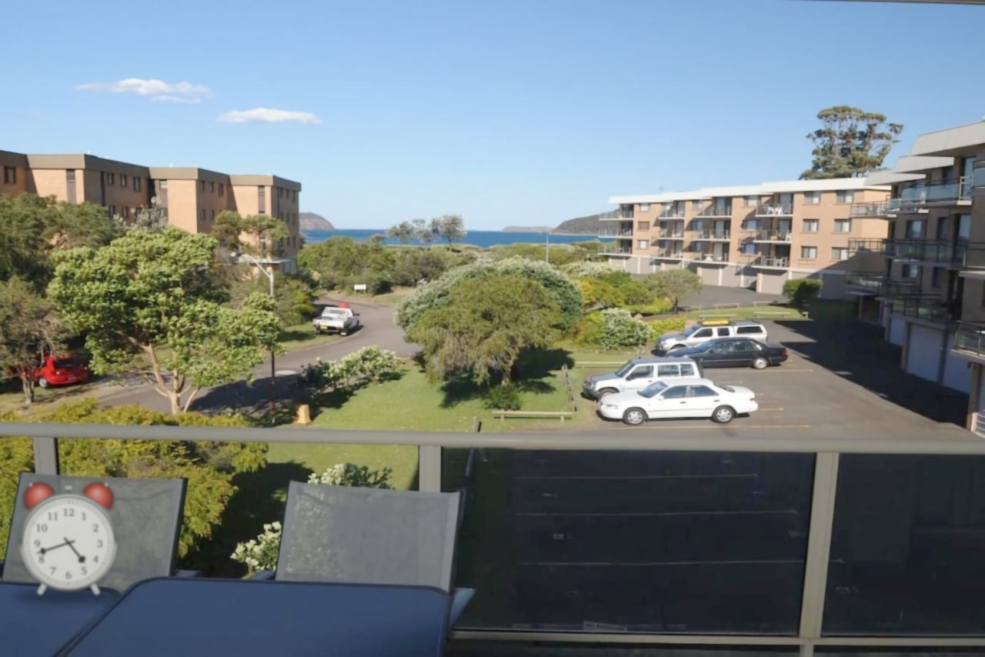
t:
4:42
